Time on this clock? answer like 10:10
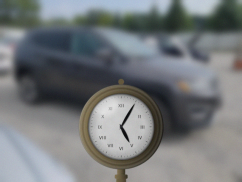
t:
5:05
